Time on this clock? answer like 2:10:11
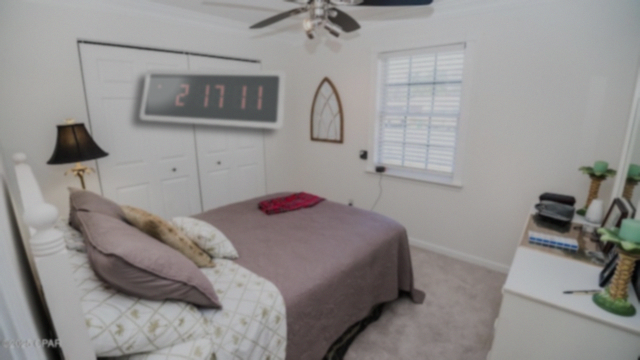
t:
2:17:11
